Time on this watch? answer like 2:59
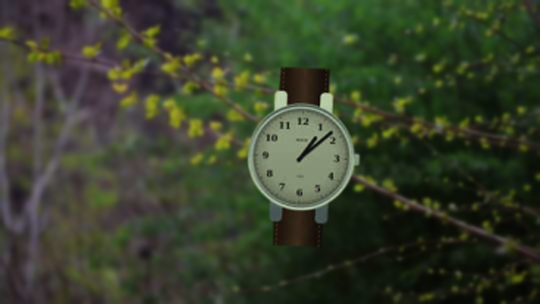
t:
1:08
